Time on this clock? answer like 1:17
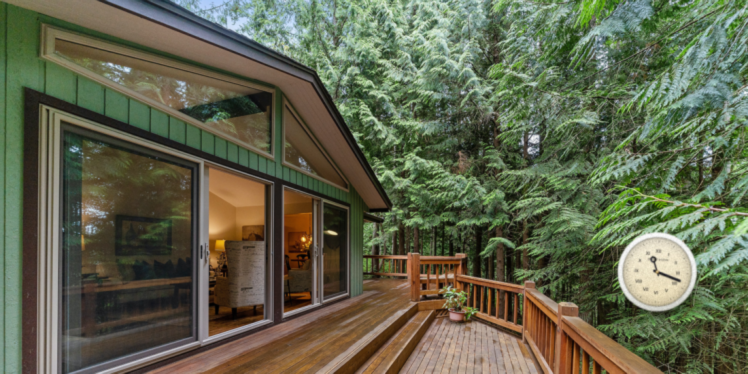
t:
11:18
